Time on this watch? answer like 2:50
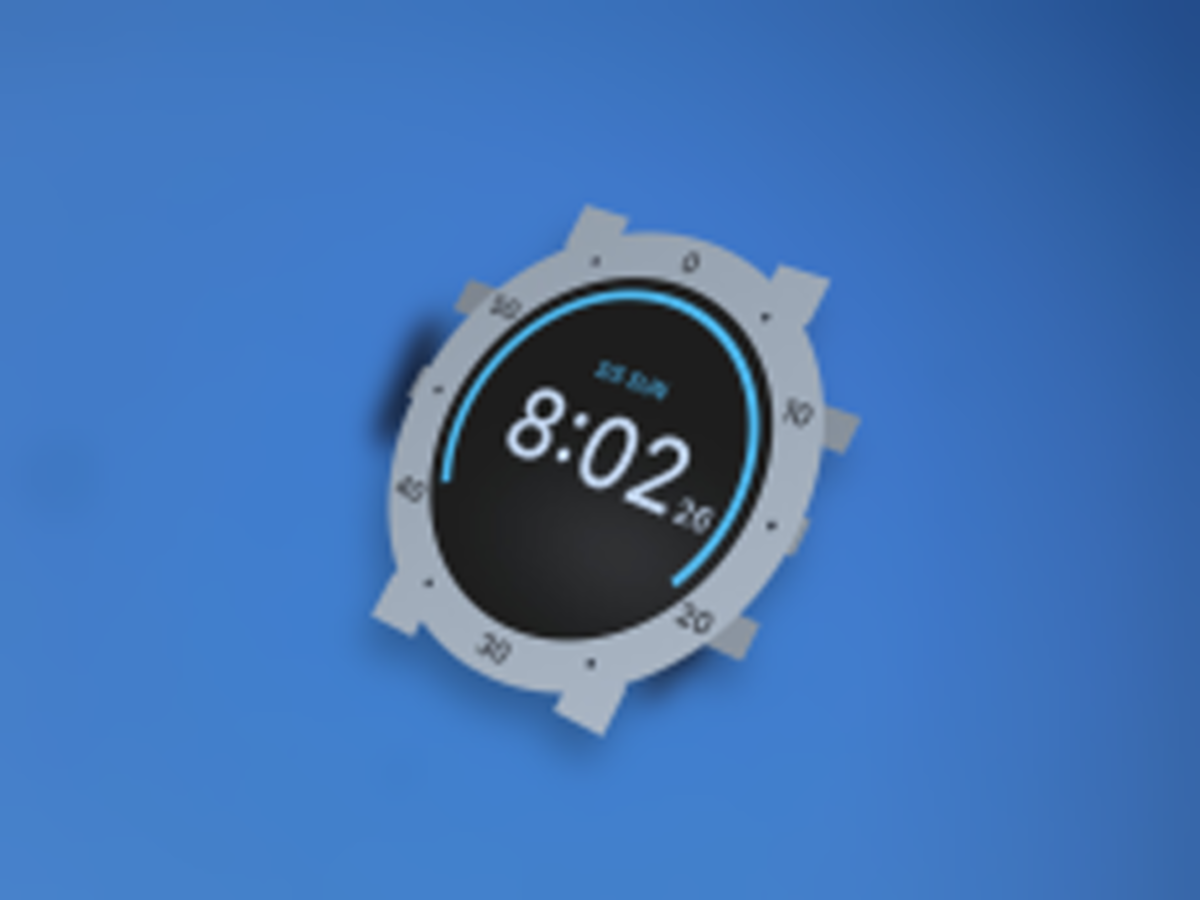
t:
8:02
